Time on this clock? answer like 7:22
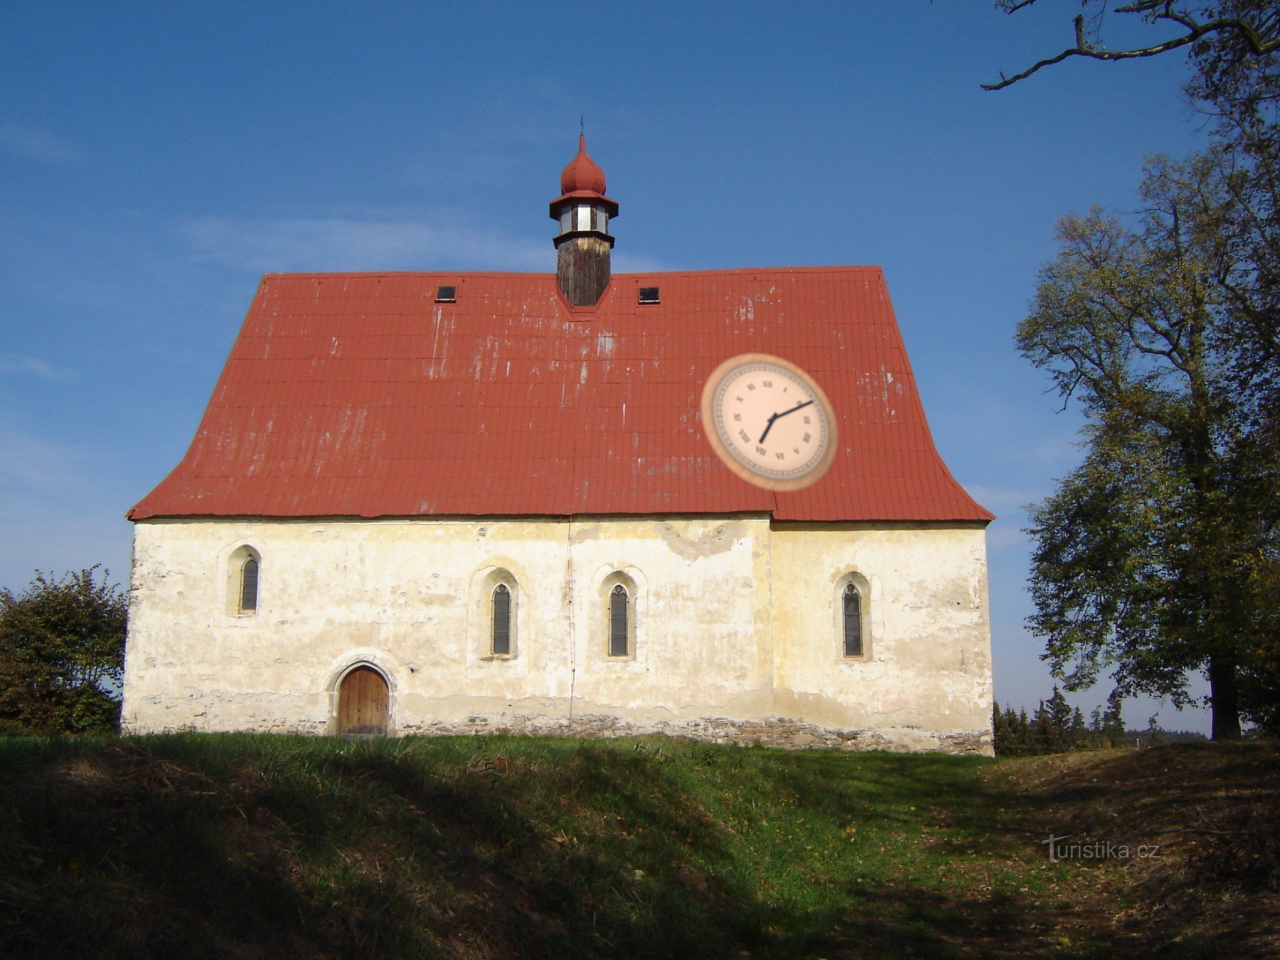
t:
7:11
